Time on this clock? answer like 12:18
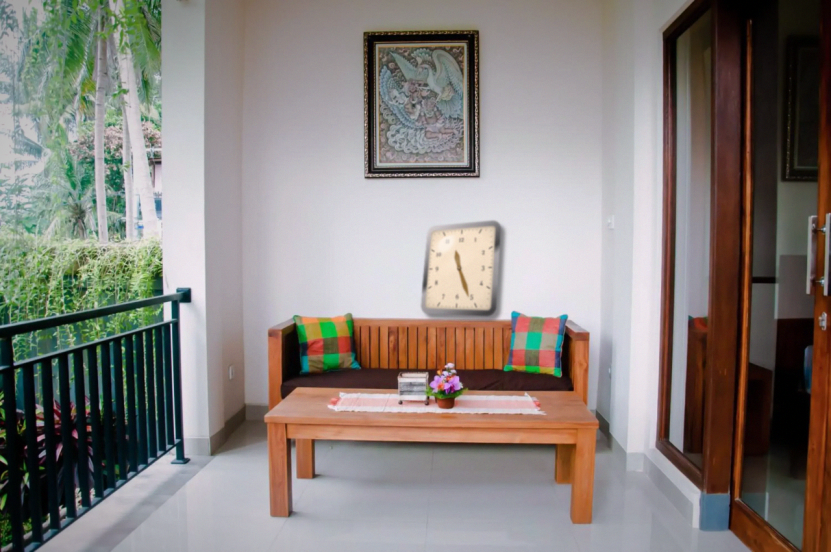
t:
11:26
